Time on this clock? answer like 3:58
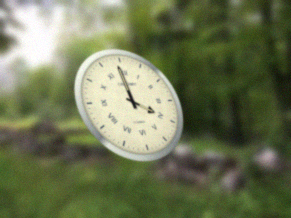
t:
3:59
